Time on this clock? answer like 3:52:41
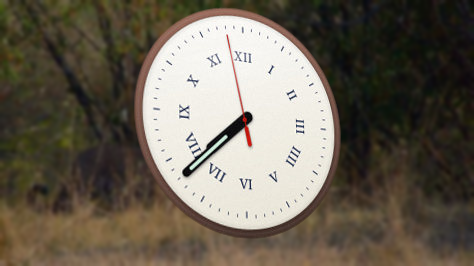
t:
7:37:58
